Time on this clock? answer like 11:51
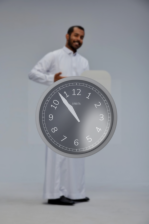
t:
10:54
